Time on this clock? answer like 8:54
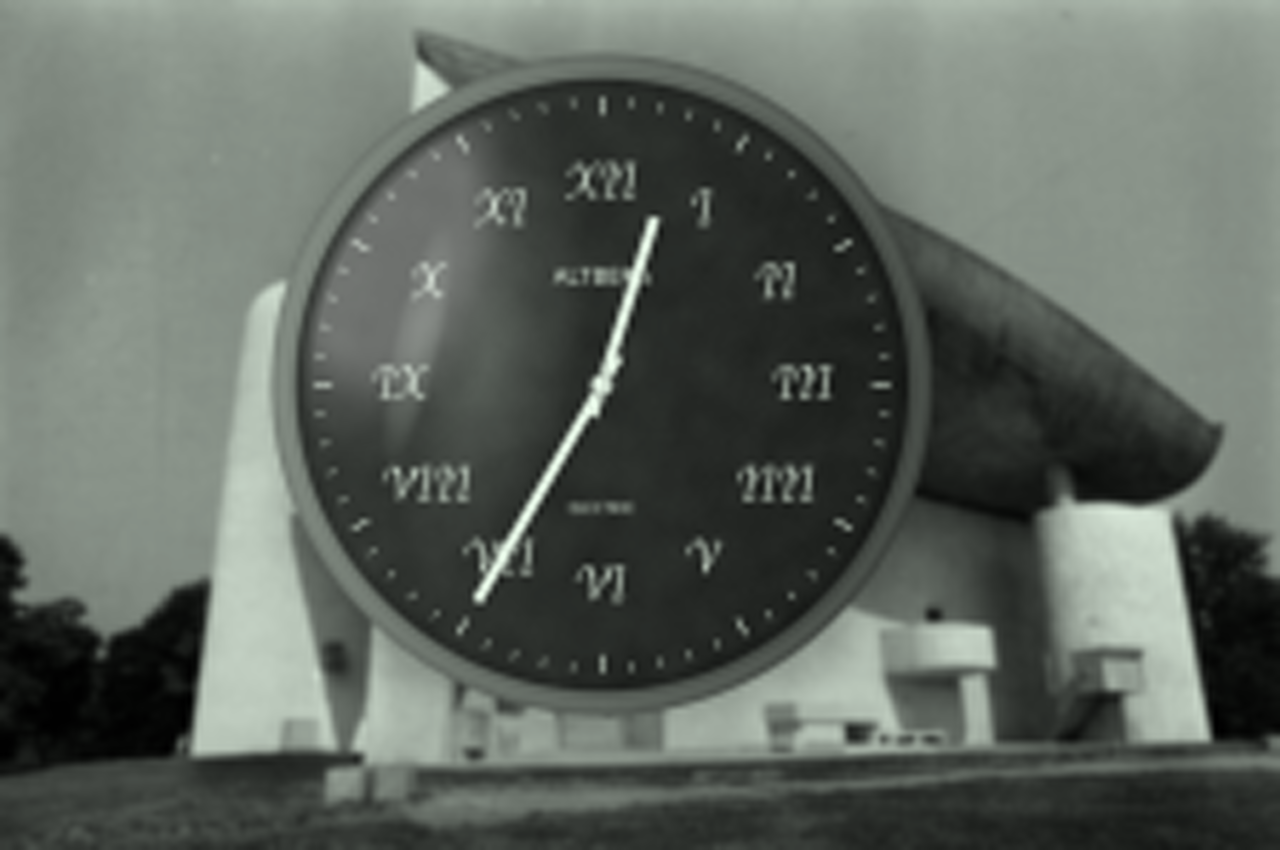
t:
12:35
